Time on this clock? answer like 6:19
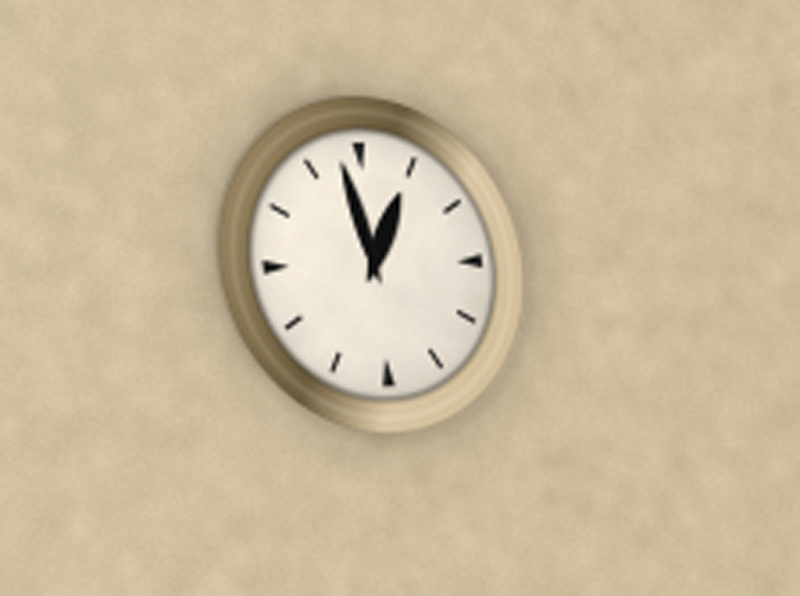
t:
12:58
